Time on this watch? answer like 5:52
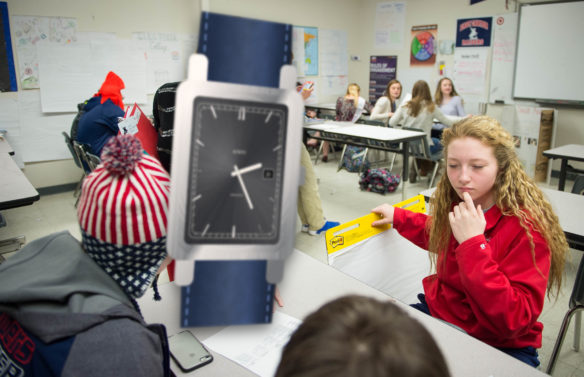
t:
2:25
